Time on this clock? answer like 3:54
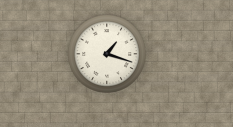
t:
1:18
